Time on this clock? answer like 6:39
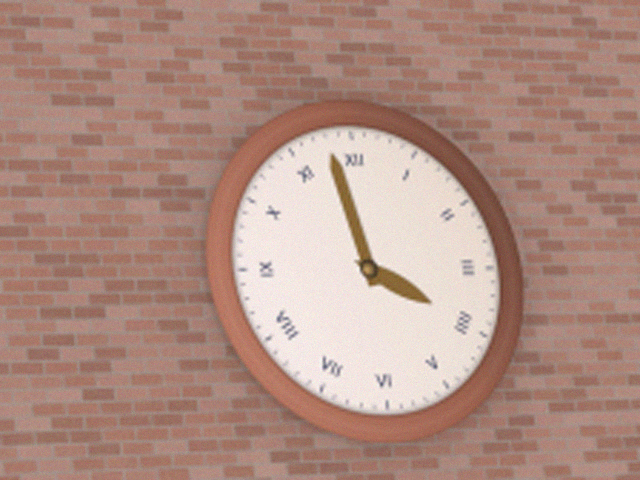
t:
3:58
